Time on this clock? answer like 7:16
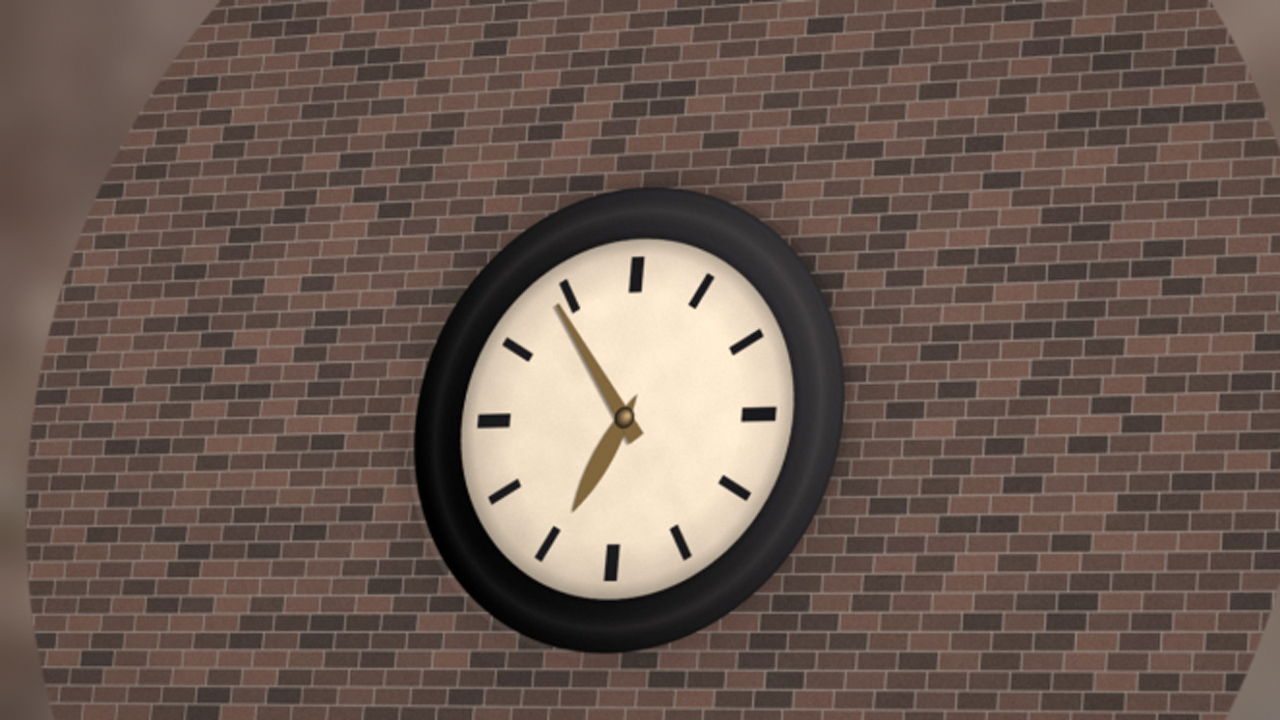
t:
6:54
